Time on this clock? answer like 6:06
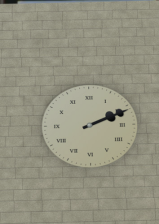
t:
2:11
